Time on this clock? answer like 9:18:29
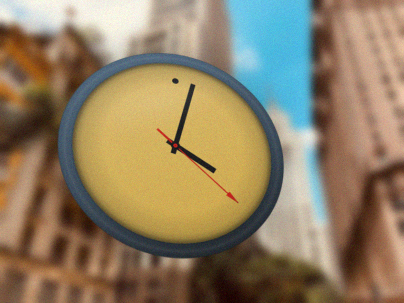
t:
4:02:22
